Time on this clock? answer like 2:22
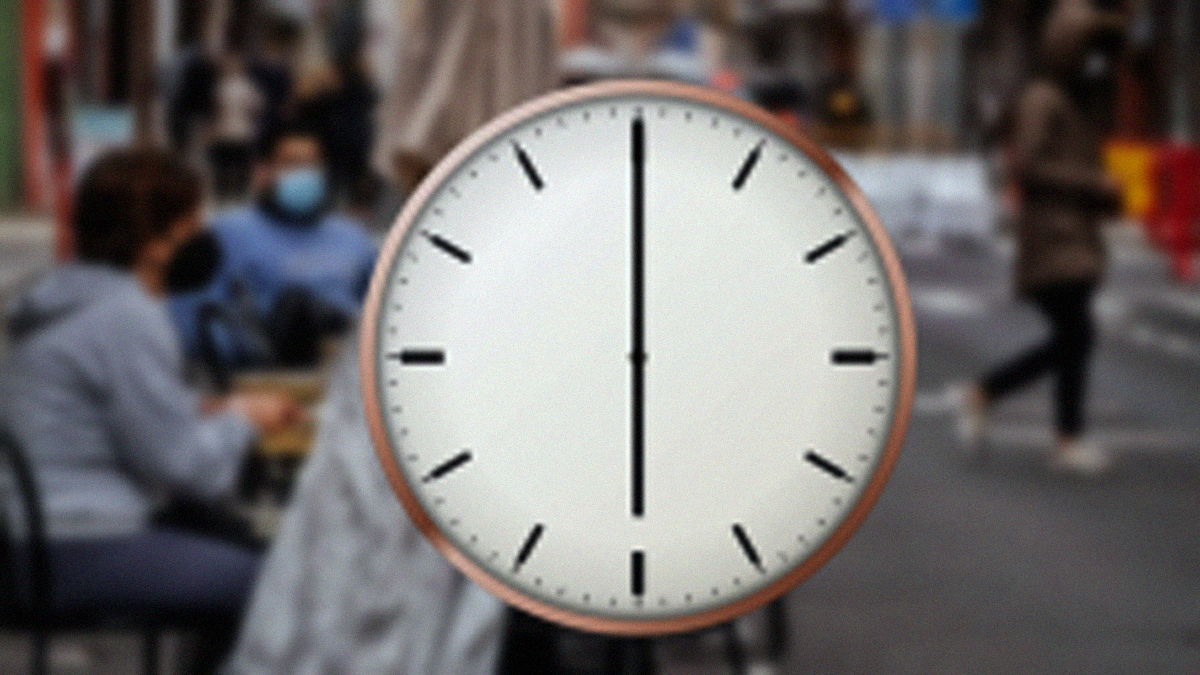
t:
6:00
